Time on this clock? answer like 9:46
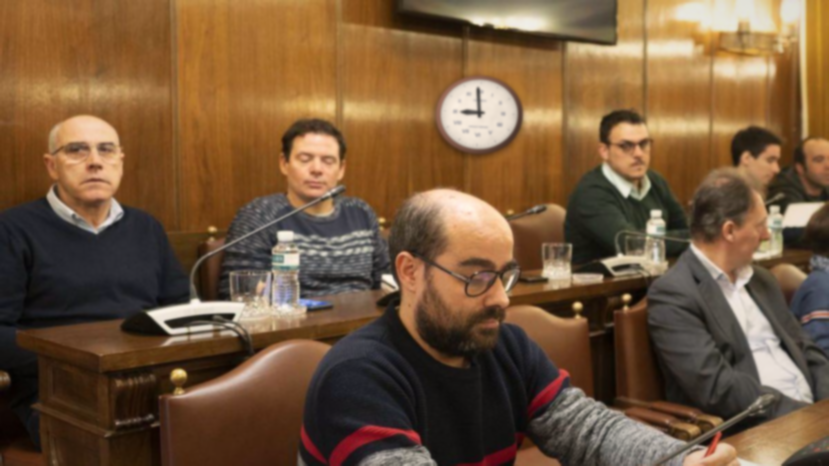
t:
8:59
